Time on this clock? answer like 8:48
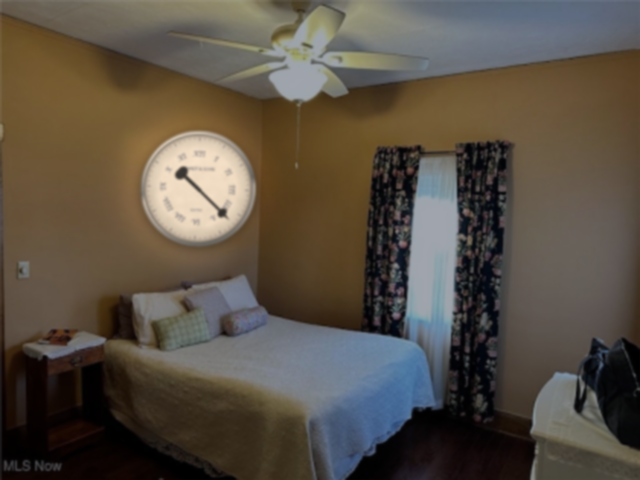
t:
10:22
